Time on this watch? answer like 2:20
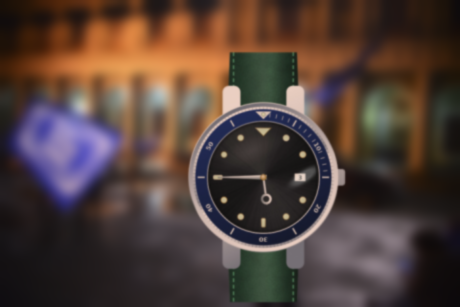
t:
5:45
